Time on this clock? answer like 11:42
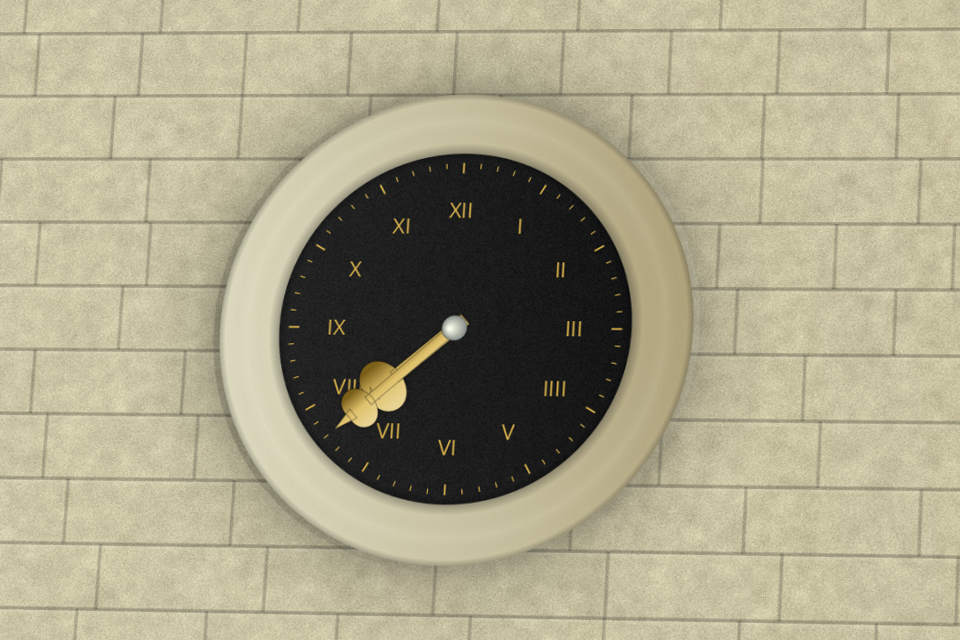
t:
7:38
